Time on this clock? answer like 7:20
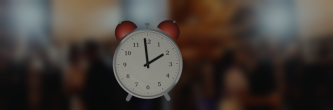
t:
1:59
